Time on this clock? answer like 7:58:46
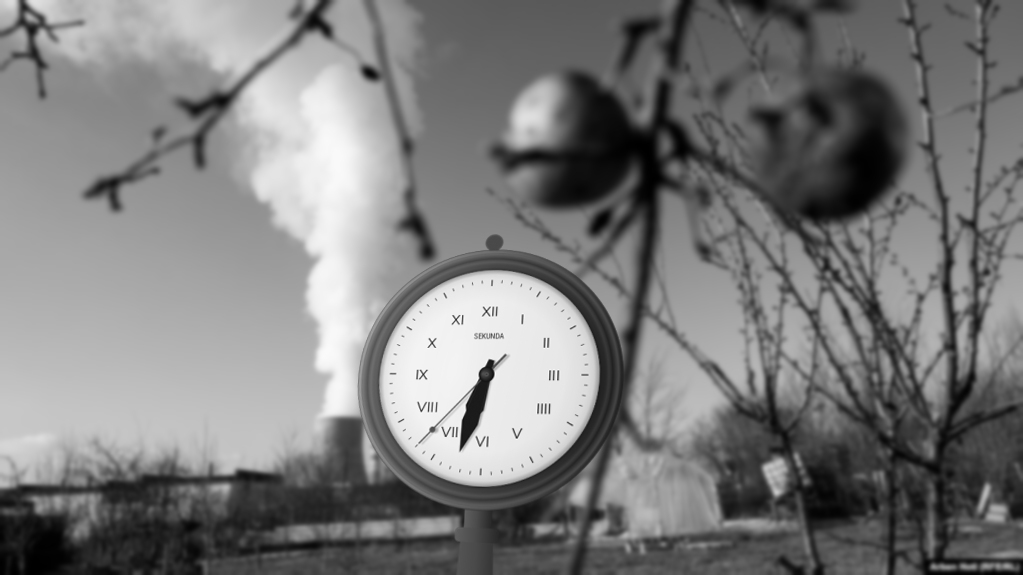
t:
6:32:37
